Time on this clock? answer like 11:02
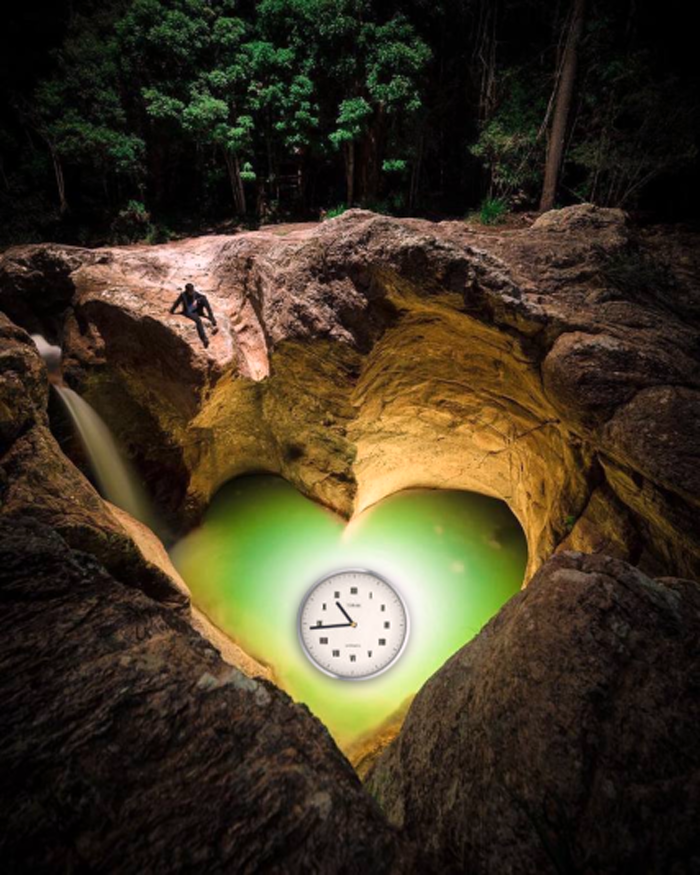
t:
10:44
